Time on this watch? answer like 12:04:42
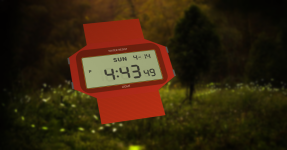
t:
4:43:49
